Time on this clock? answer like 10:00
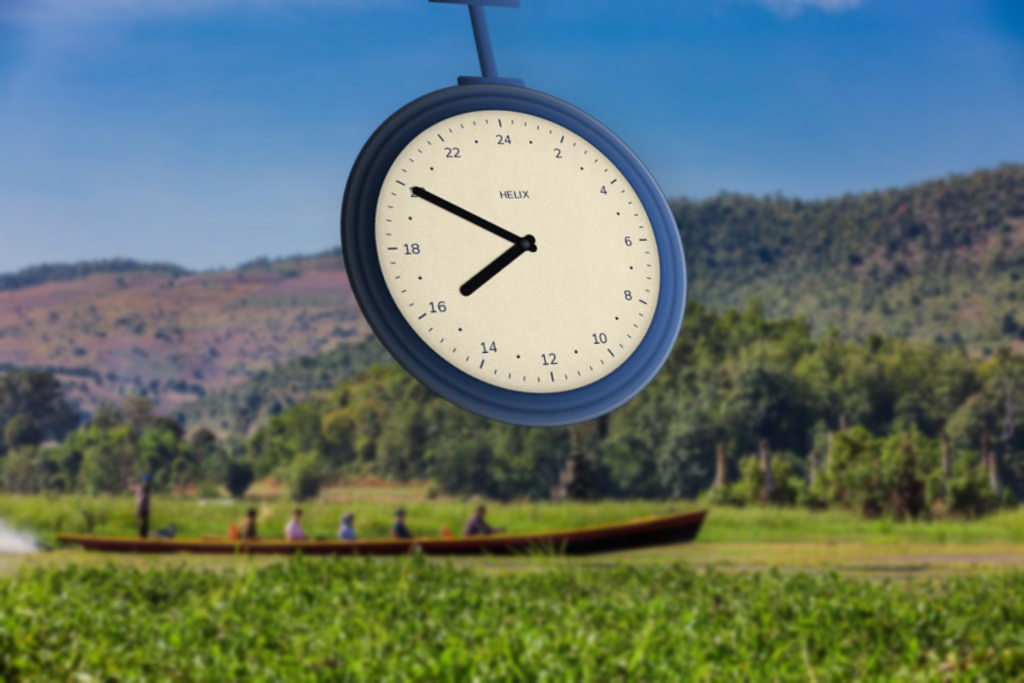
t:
15:50
